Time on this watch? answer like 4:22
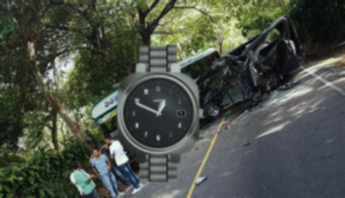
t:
12:49
